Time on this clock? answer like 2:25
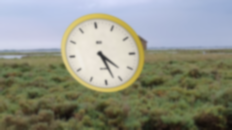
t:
4:27
